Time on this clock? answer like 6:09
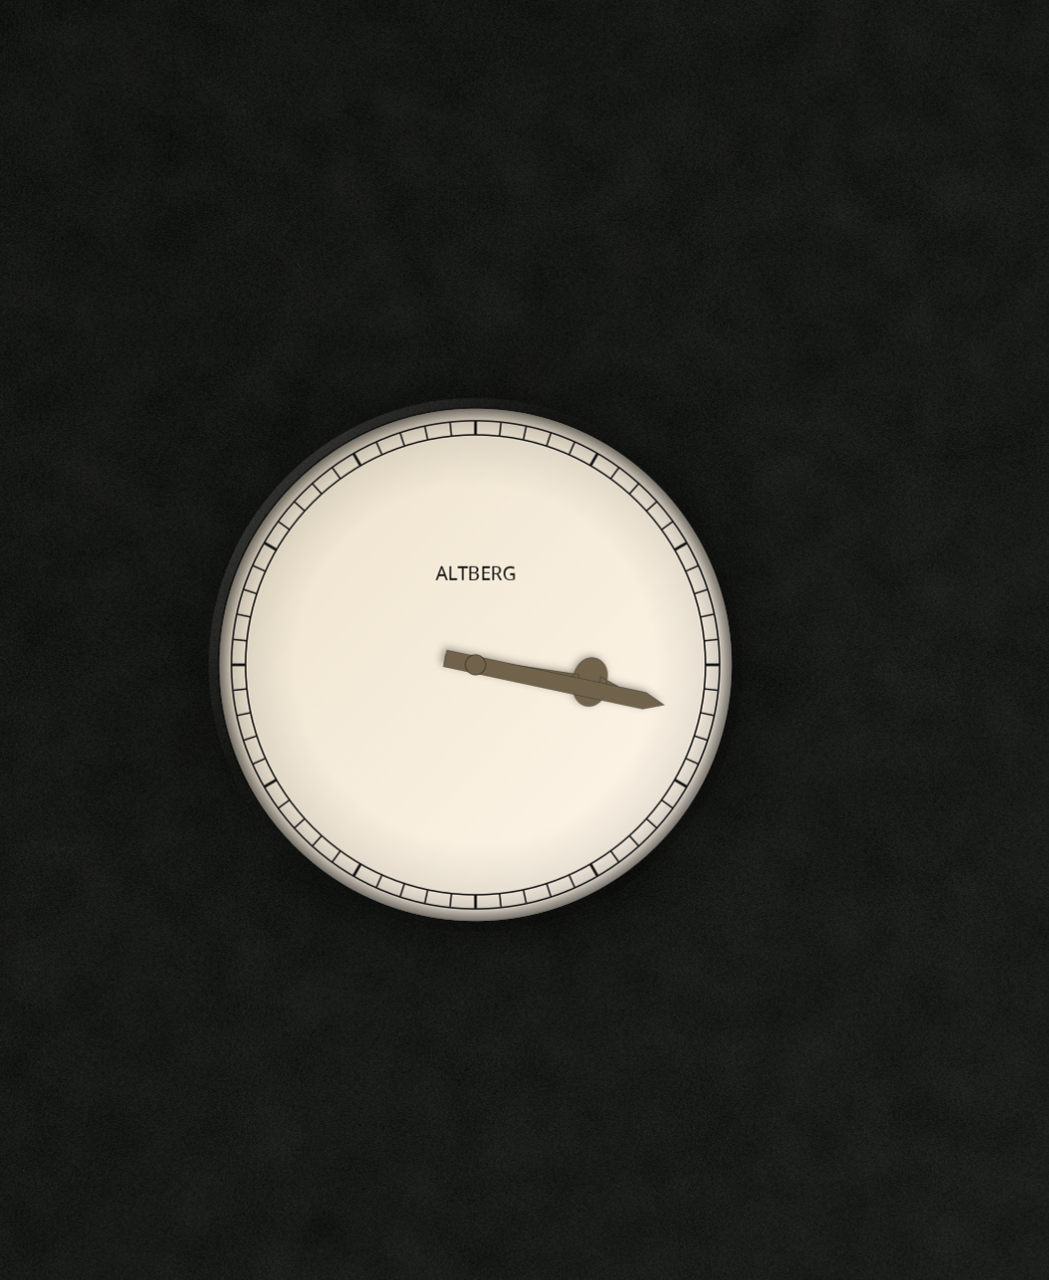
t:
3:17
